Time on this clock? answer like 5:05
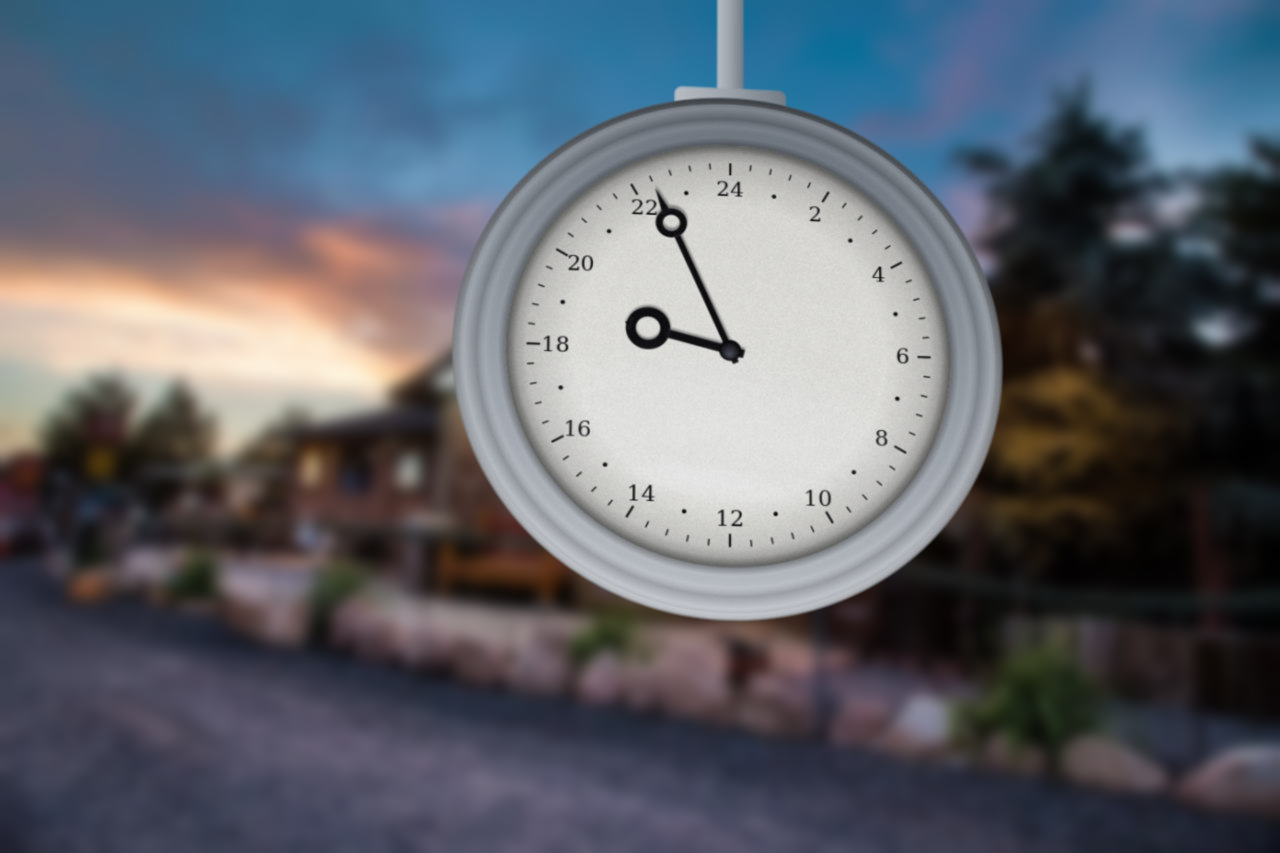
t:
18:56
